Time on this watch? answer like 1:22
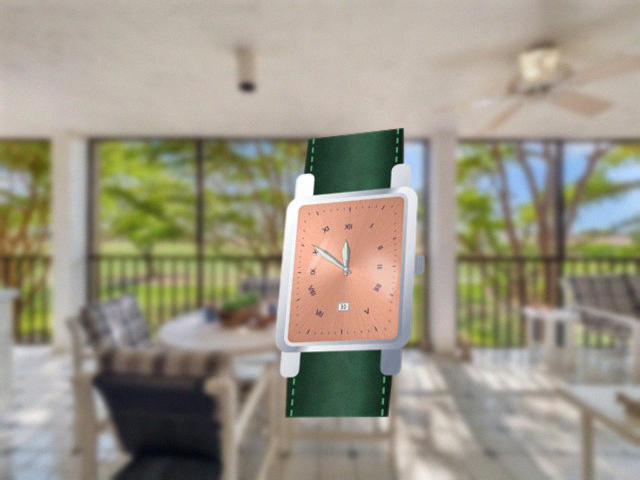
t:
11:51
